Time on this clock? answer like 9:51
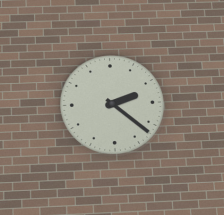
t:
2:22
